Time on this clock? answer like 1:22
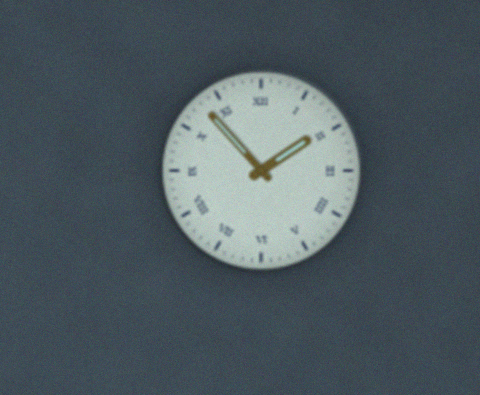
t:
1:53
